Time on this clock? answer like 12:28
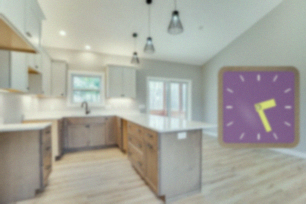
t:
2:26
